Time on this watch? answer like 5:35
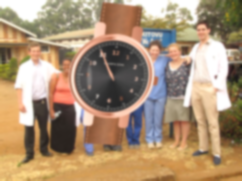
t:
10:55
